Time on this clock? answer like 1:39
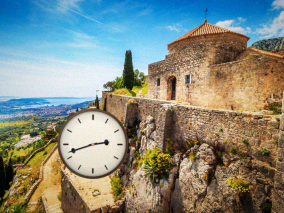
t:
2:42
